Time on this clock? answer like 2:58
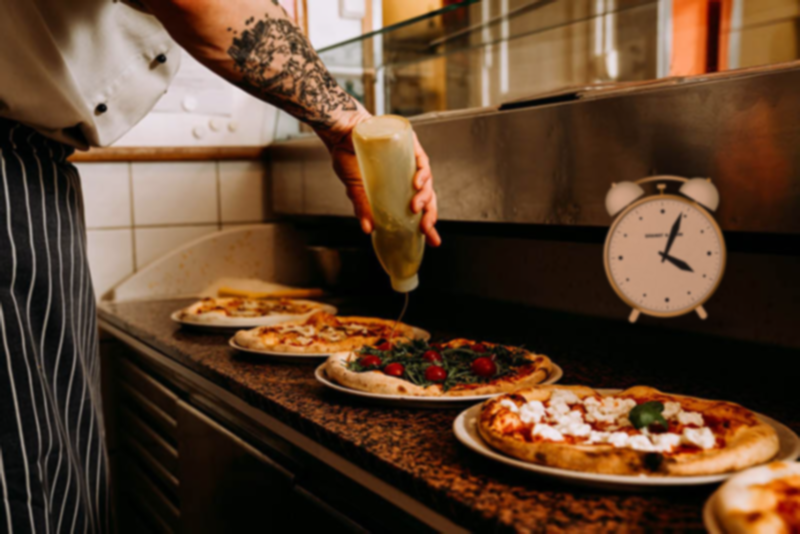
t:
4:04
